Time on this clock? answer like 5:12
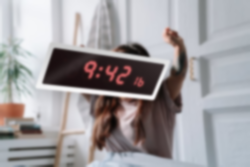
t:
9:42
